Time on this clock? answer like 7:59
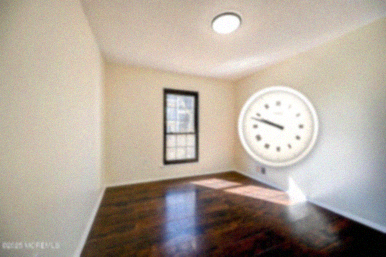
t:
9:48
